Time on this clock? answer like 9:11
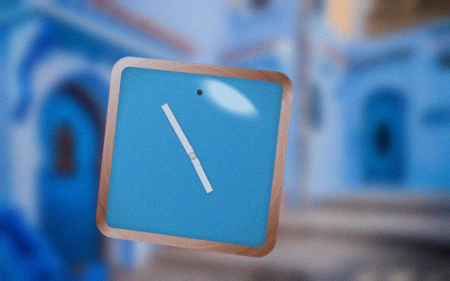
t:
4:54
